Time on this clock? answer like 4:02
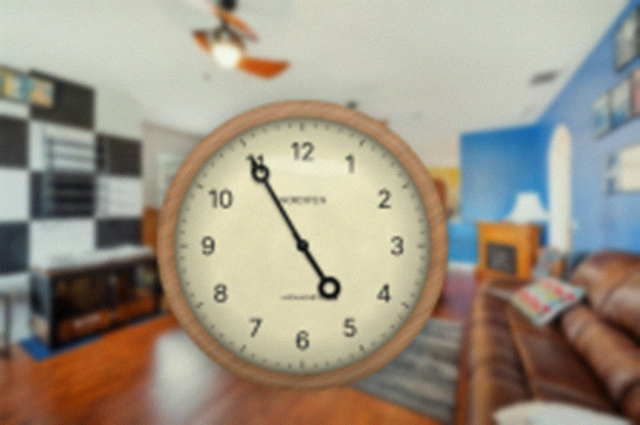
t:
4:55
